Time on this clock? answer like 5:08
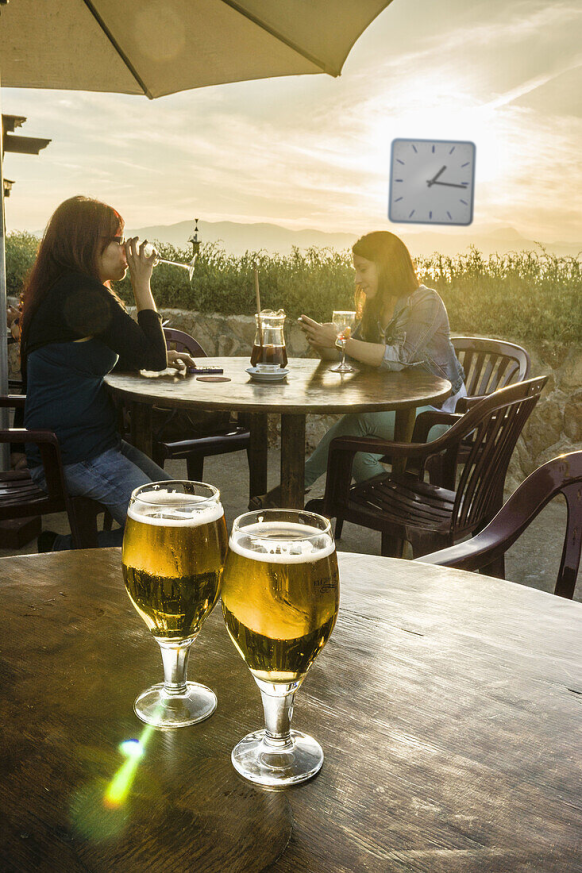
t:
1:16
